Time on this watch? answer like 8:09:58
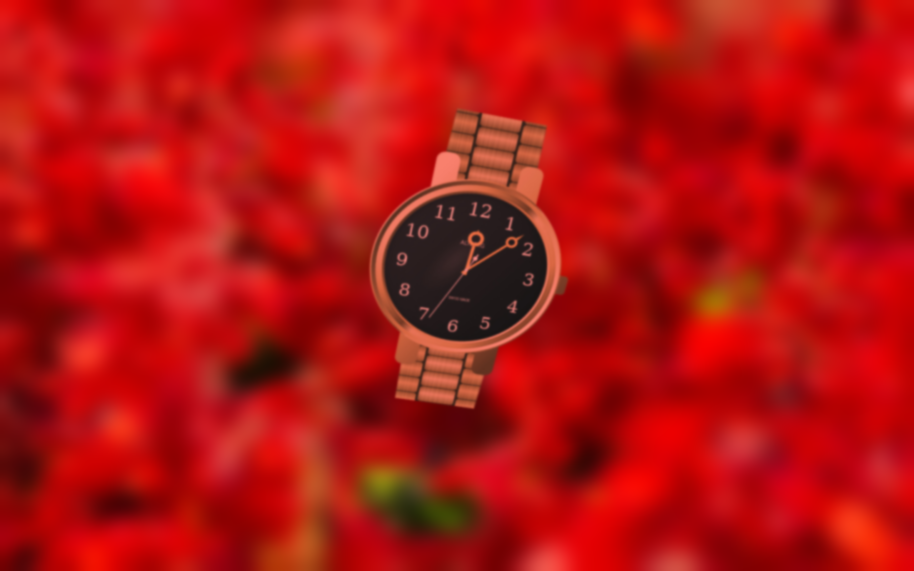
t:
12:07:34
